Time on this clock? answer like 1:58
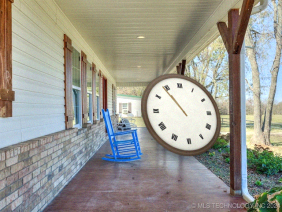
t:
10:54
